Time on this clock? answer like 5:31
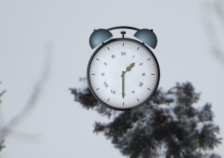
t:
1:30
